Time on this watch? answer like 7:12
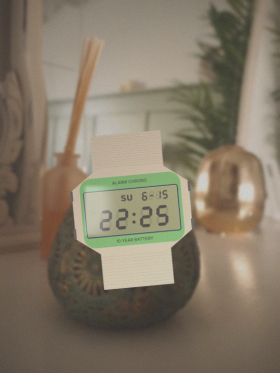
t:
22:25
